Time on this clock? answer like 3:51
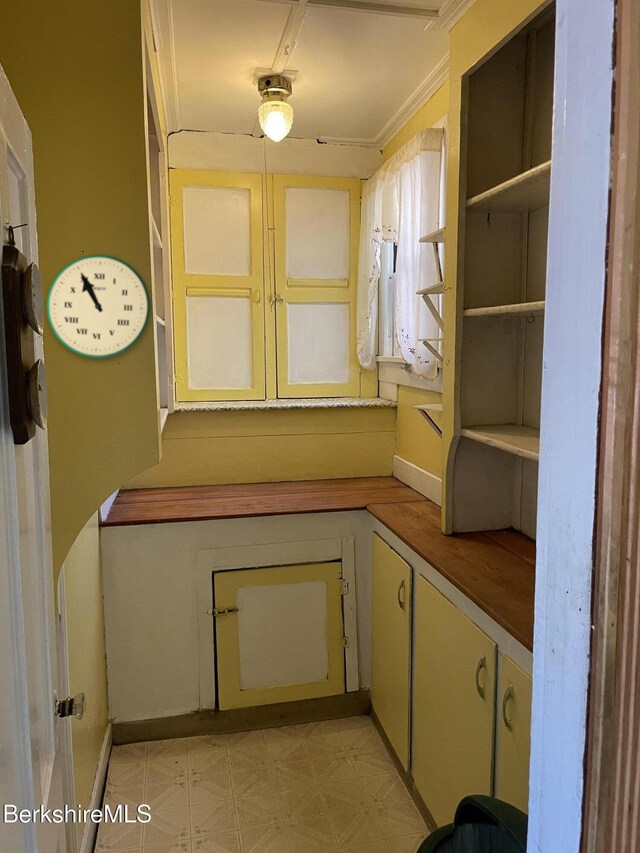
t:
10:55
